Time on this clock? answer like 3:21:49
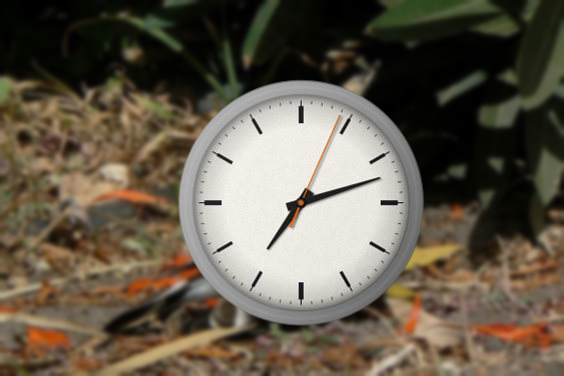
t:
7:12:04
